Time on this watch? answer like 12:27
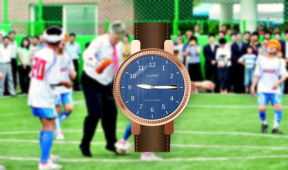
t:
9:15
